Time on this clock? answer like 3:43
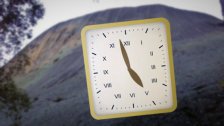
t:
4:58
